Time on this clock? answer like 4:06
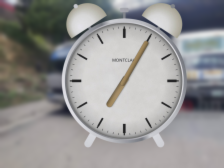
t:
7:05
